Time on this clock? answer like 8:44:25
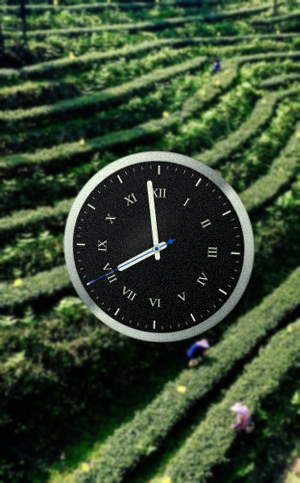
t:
7:58:40
